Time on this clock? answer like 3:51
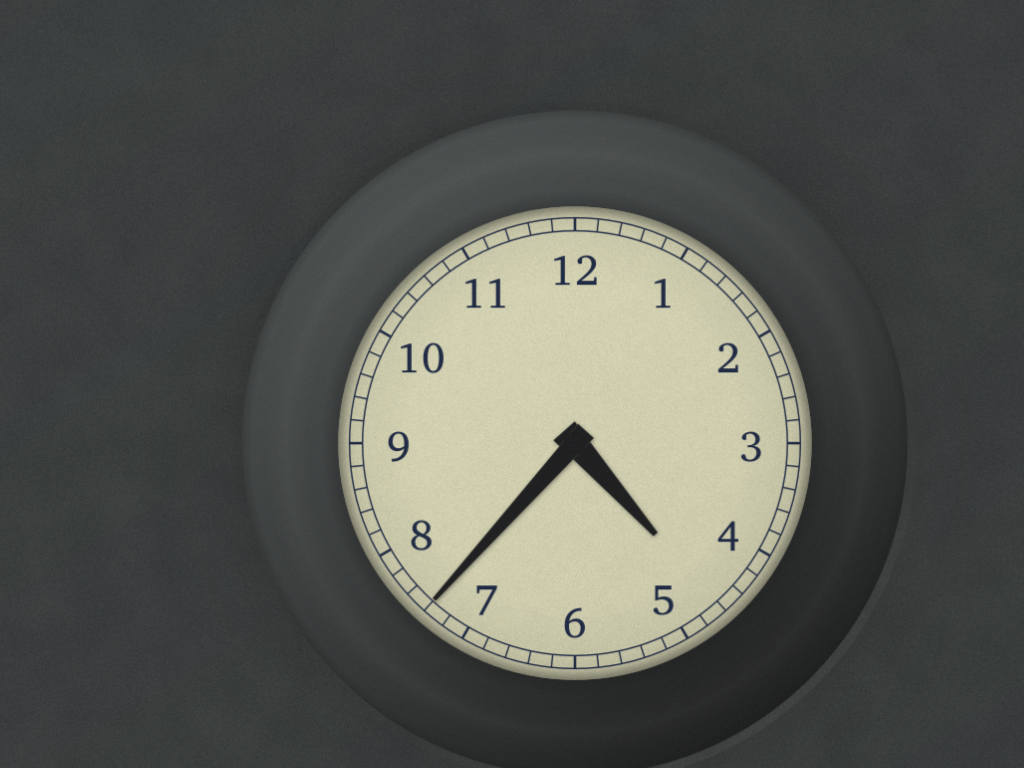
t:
4:37
